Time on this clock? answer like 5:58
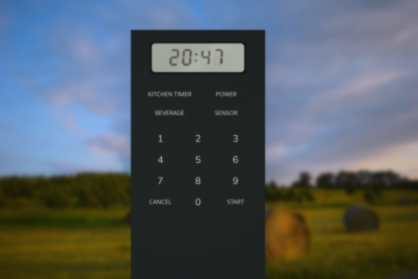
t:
20:47
